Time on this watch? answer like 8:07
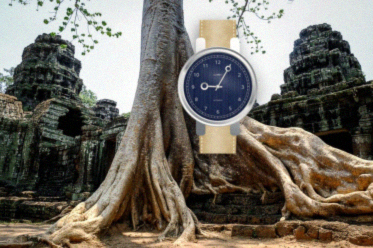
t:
9:05
